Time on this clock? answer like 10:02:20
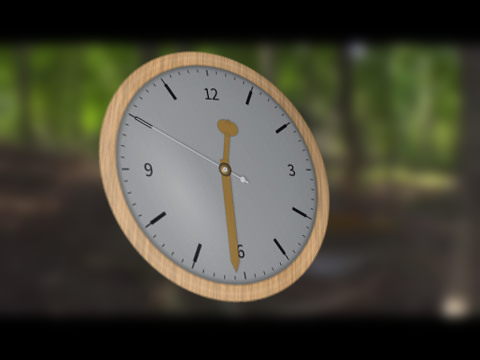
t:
12:30:50
